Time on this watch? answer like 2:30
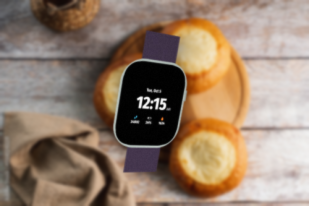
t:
12:15
